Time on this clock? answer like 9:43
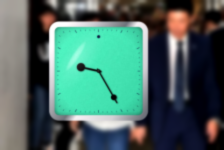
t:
9:25
